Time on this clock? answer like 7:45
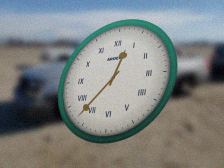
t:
12:37
